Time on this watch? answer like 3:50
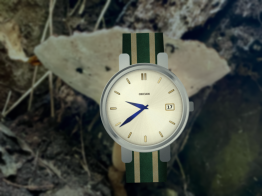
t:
9:39
